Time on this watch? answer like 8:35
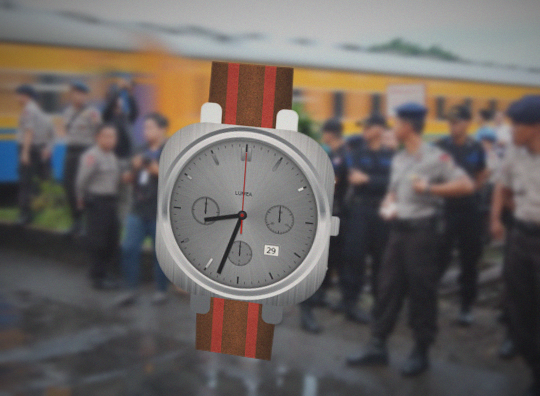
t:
8:33
